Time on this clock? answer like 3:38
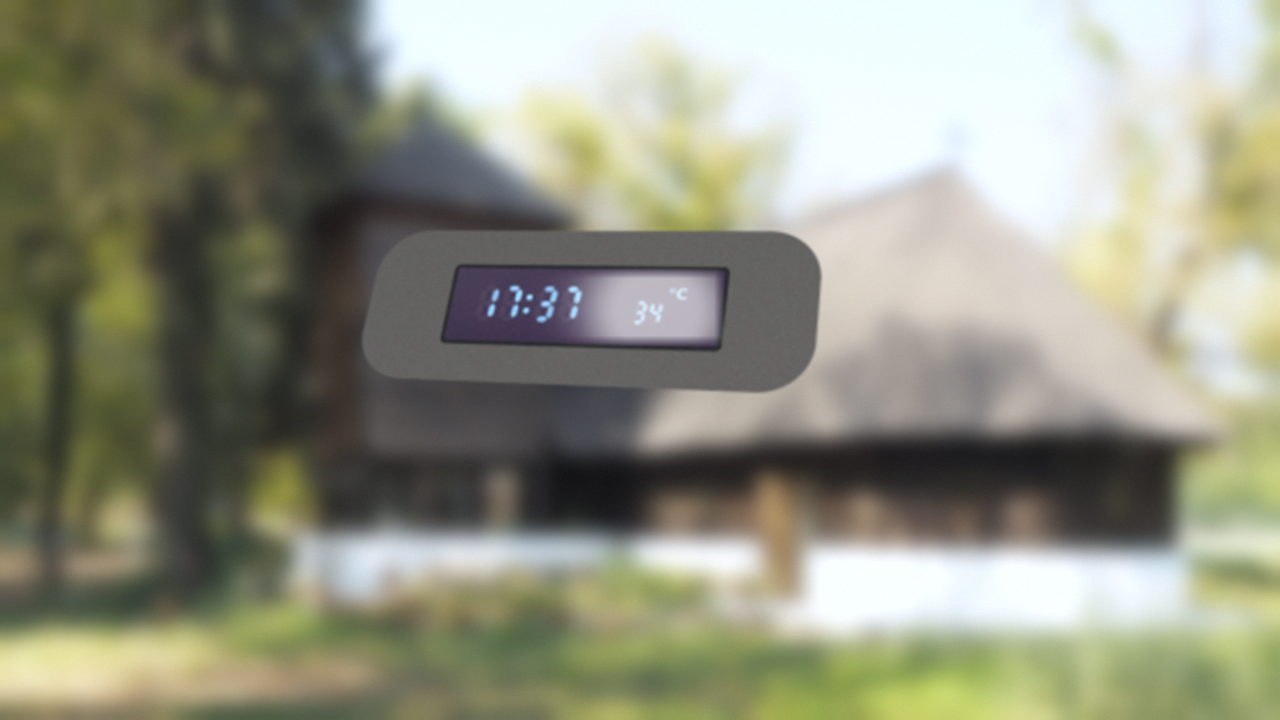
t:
17:37
